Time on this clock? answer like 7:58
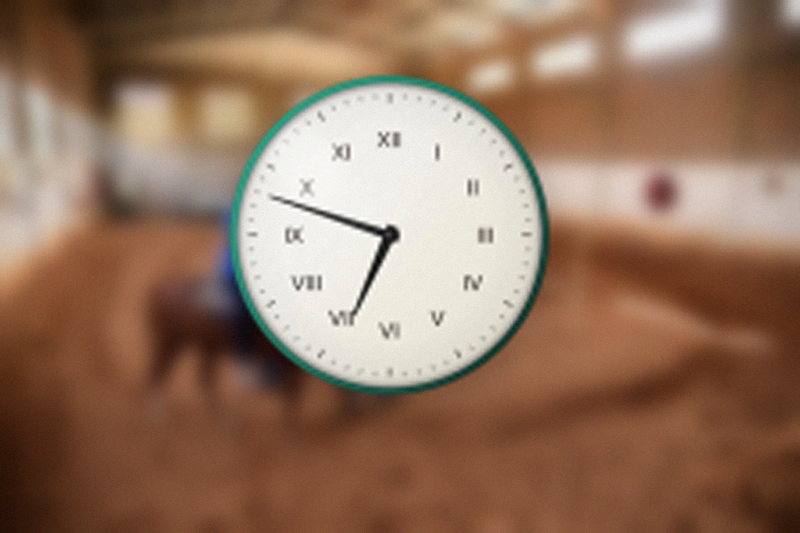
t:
6:48
